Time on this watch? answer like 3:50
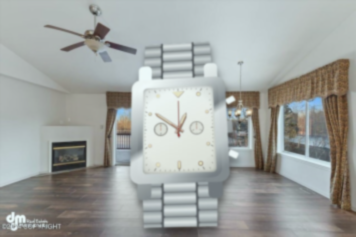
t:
12:51
